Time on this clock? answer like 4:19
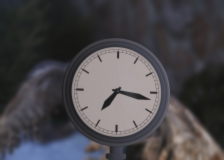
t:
7:17
